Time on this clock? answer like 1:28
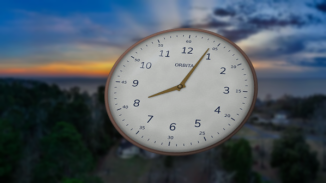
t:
8:04
